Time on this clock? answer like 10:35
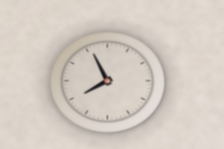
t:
7:56
